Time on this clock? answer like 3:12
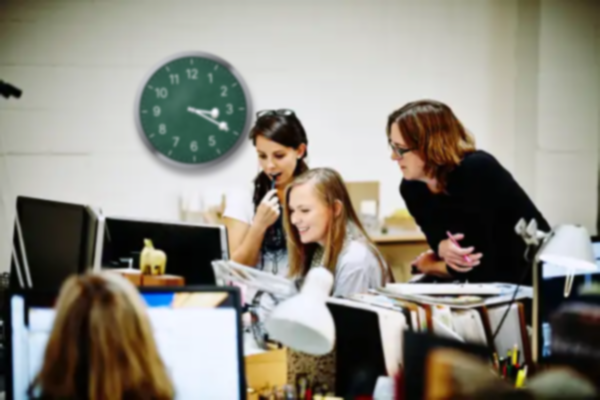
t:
3:20
